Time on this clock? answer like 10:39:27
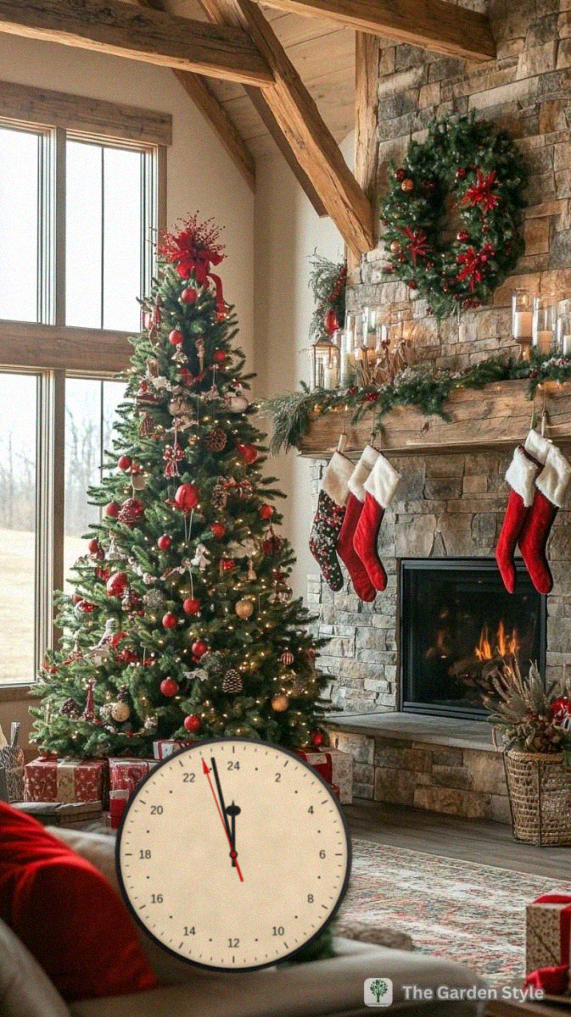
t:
23:57:57
